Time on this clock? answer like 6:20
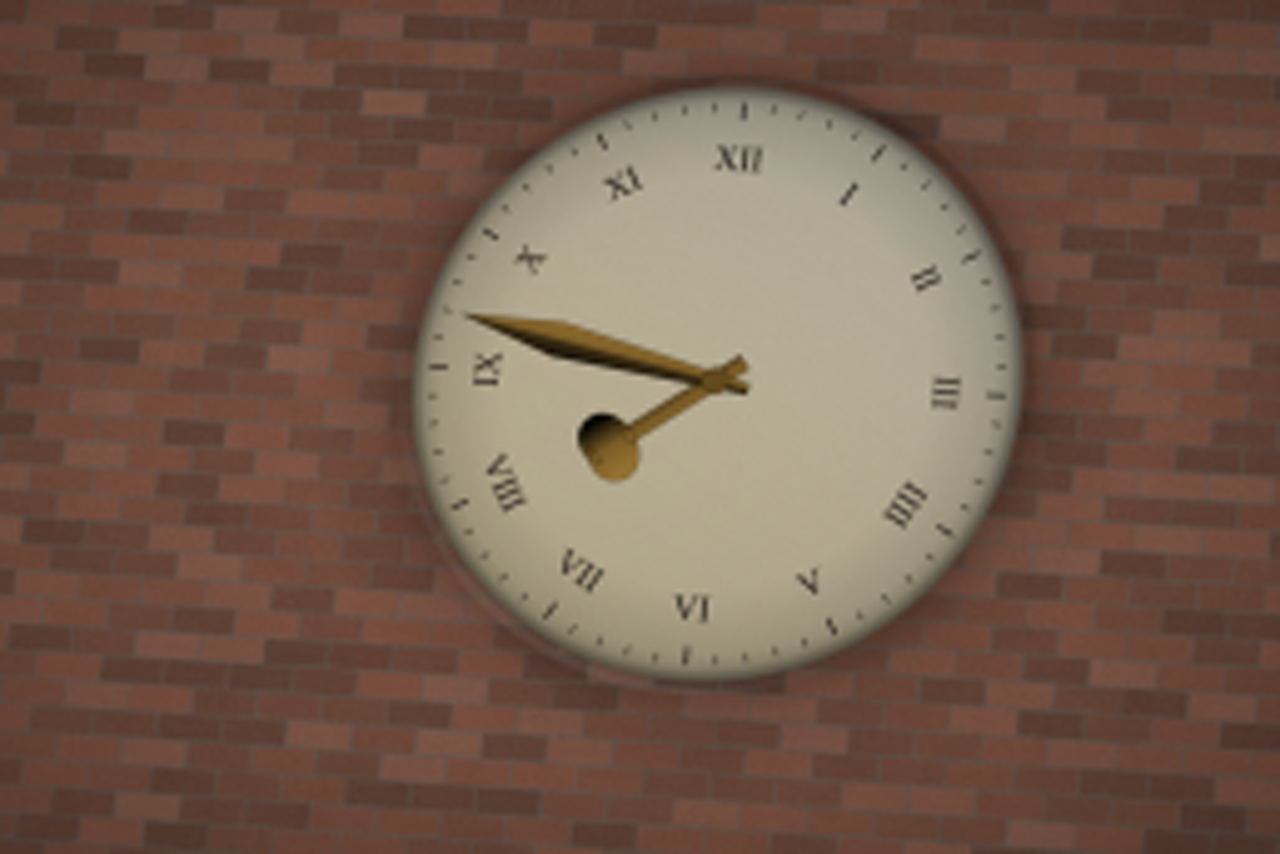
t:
7:47
